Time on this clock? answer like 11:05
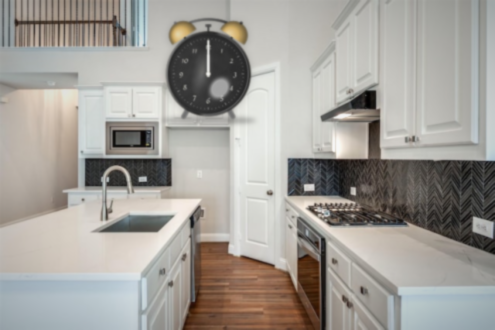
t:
12:00
